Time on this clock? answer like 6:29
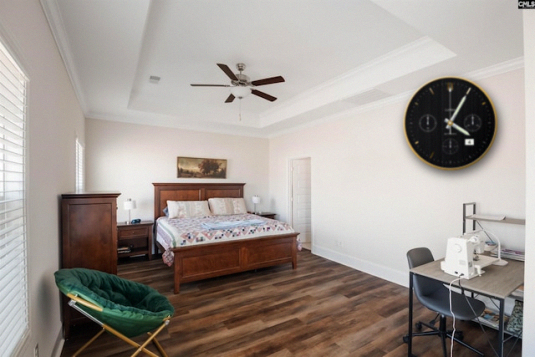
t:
4:05
